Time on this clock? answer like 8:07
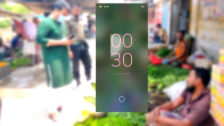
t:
0:30
